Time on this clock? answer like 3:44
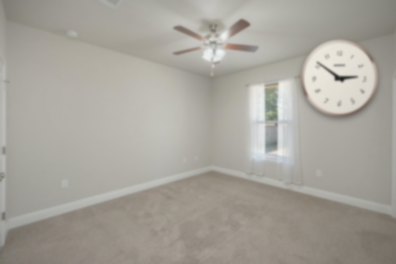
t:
2:51
